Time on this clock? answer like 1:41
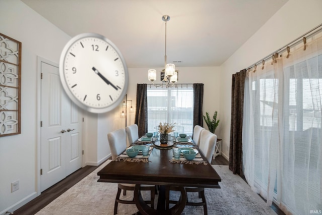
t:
4:21
